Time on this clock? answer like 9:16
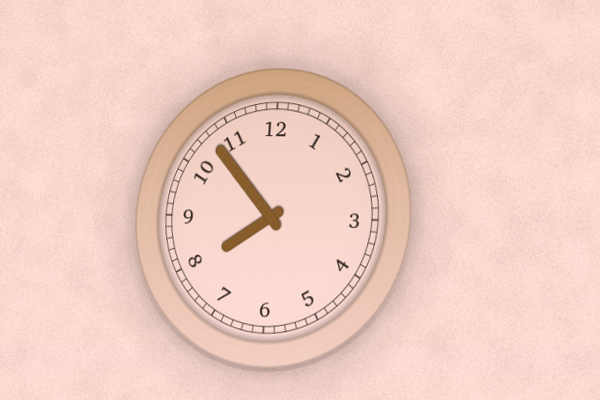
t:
7:53
